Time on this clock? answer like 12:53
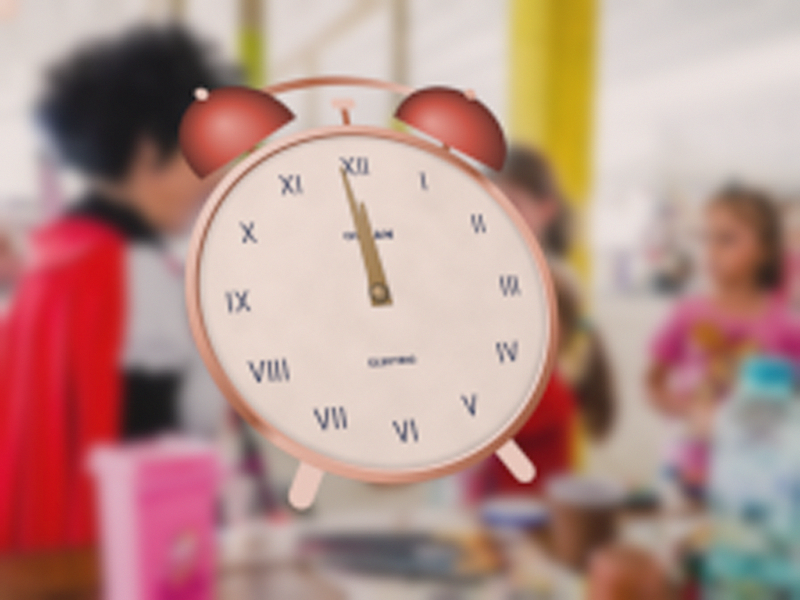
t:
11:59
